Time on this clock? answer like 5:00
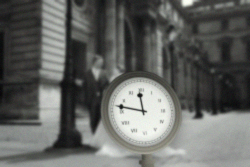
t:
11:47
